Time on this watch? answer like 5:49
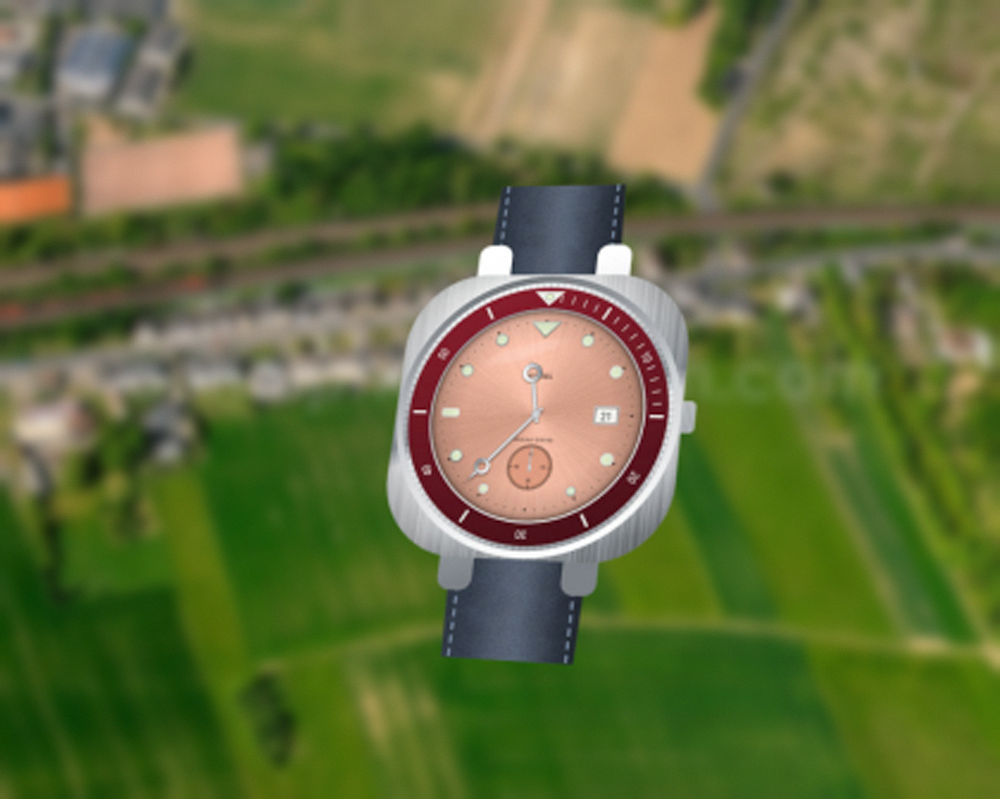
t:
11:37
